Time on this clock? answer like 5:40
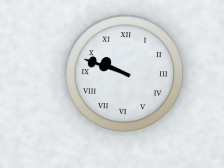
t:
9:48
